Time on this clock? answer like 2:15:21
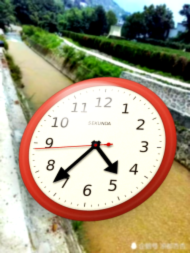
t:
4:36:44
